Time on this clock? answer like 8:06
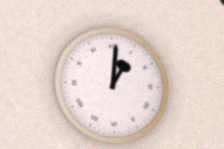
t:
1:01
